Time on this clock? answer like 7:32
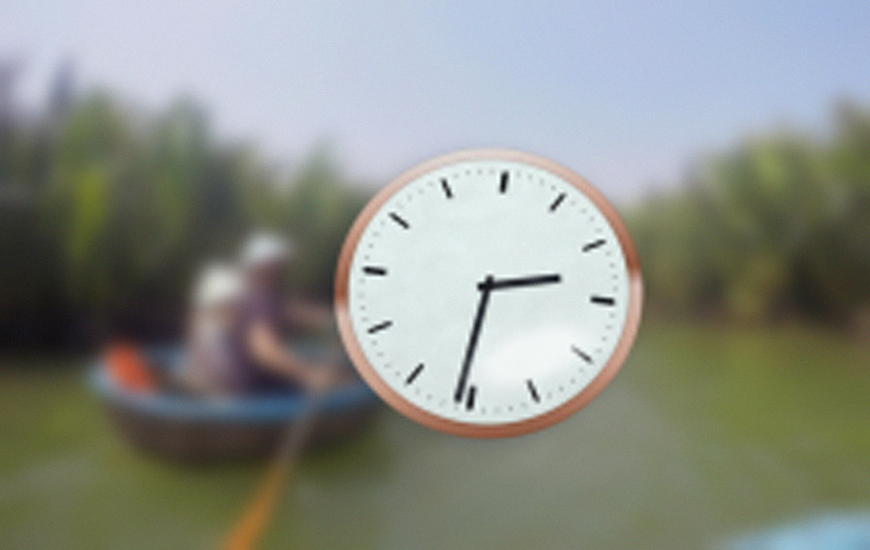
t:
2:31
